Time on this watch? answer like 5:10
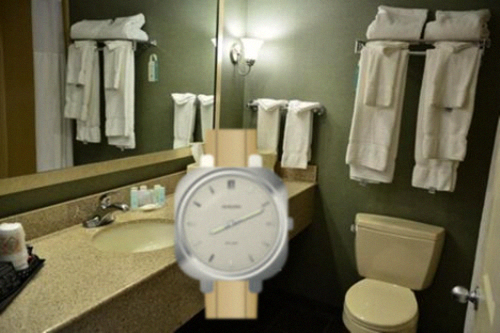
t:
8:11
